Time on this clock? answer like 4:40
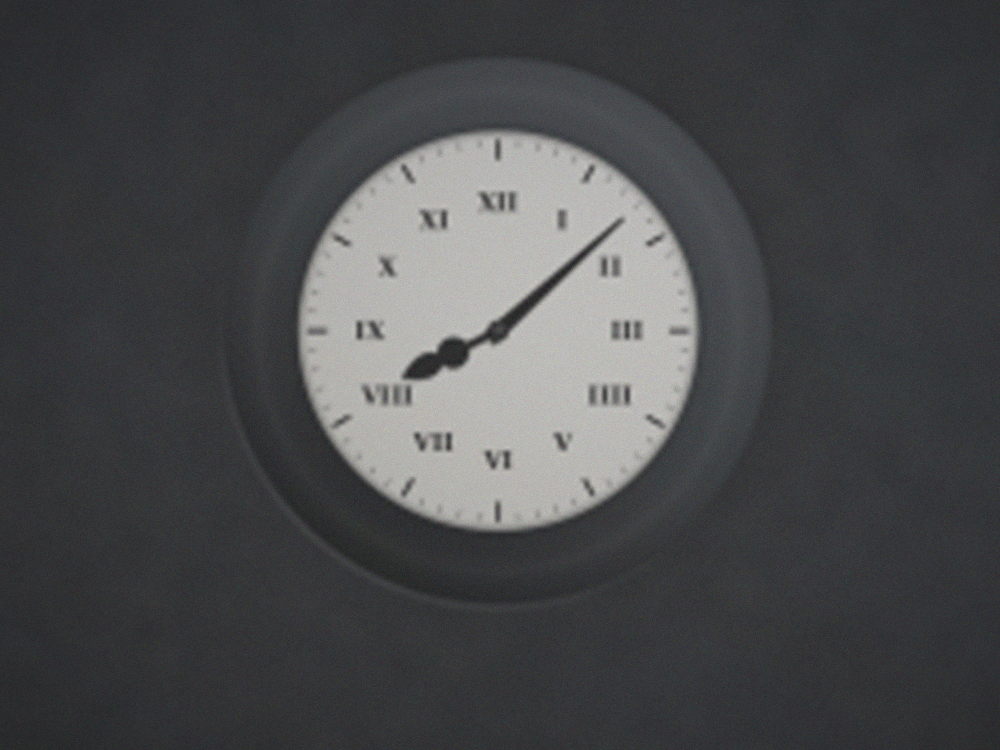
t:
8:08
